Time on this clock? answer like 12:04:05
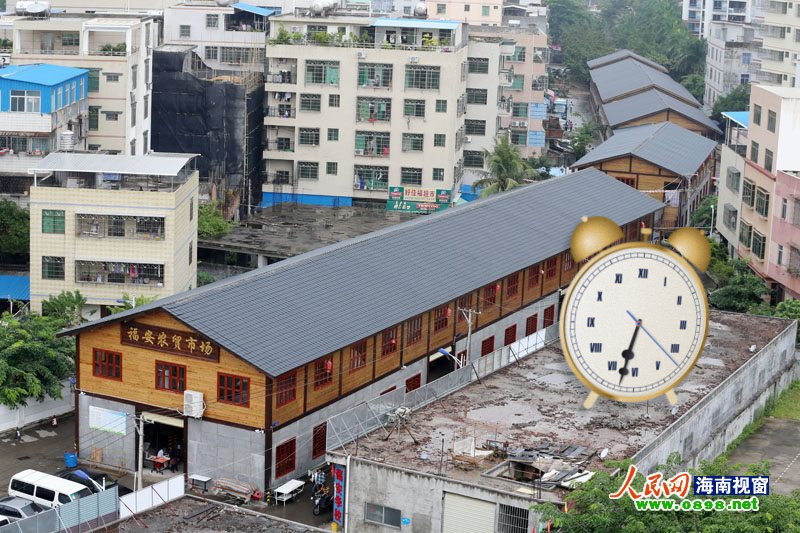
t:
6:32:22
